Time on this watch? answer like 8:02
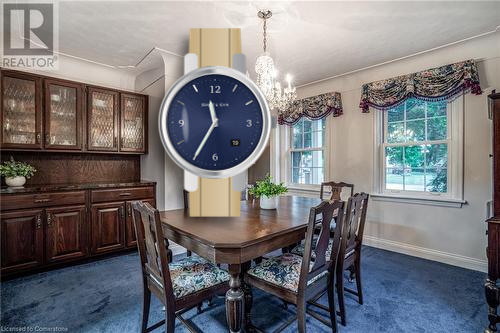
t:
11:35
